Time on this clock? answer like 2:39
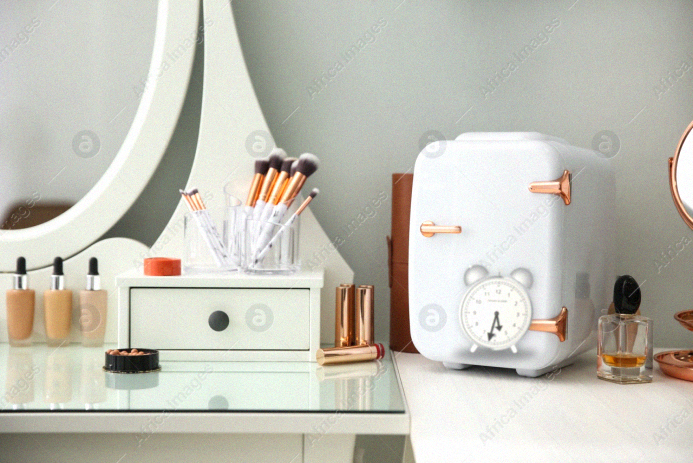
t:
5:32
